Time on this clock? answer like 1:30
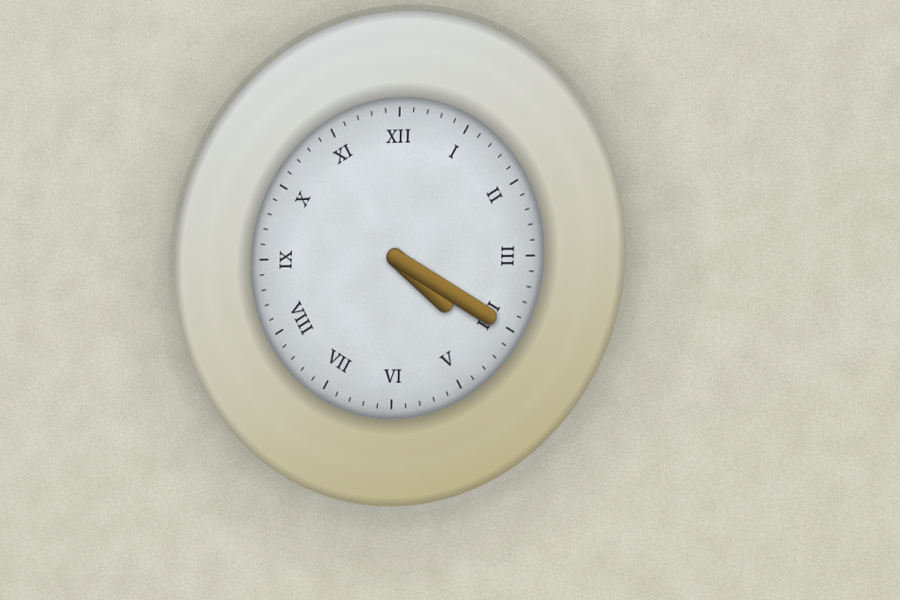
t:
4:20
